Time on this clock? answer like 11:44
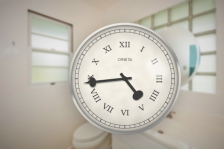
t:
4:44
